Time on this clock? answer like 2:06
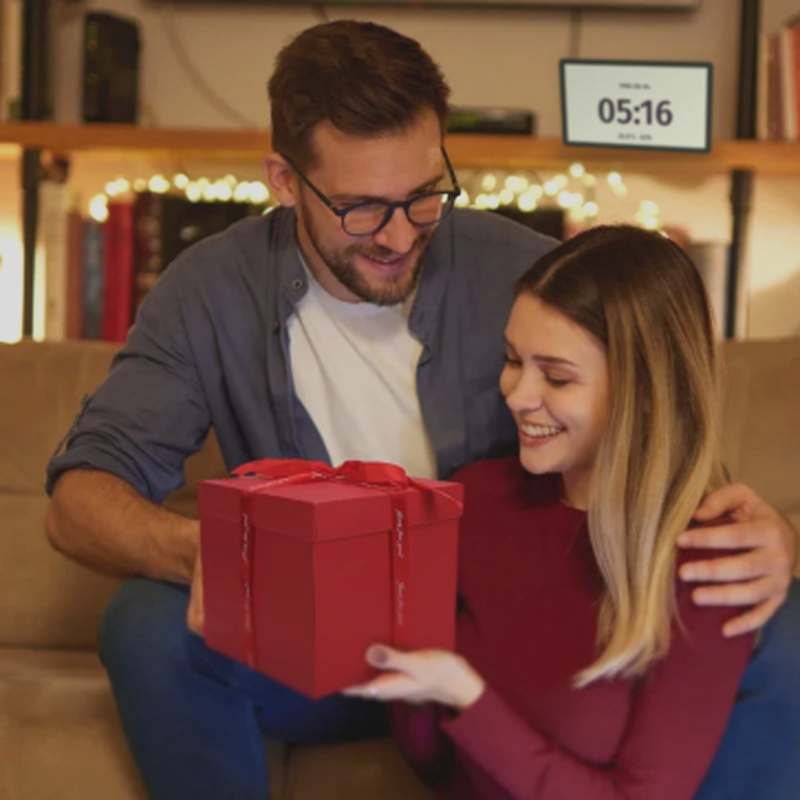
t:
5:16
